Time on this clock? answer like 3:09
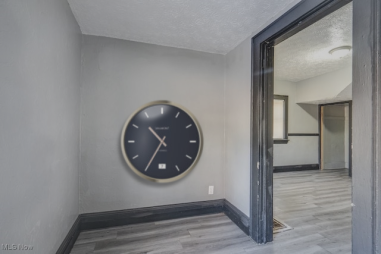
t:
10:35
